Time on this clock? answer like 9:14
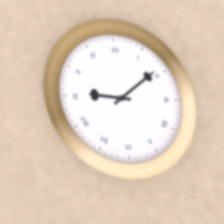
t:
9:09
